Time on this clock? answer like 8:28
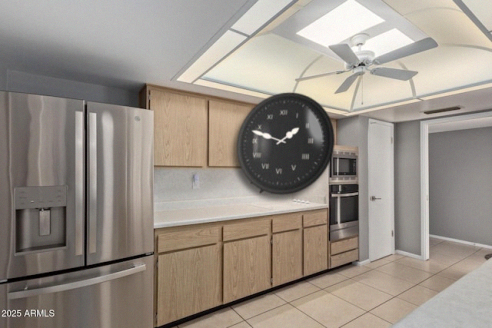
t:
1:48
